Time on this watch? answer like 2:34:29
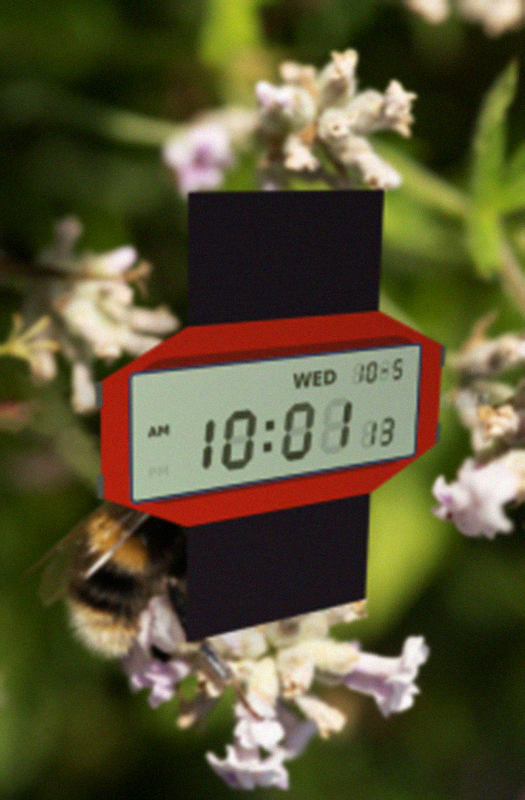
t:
10:01:13
